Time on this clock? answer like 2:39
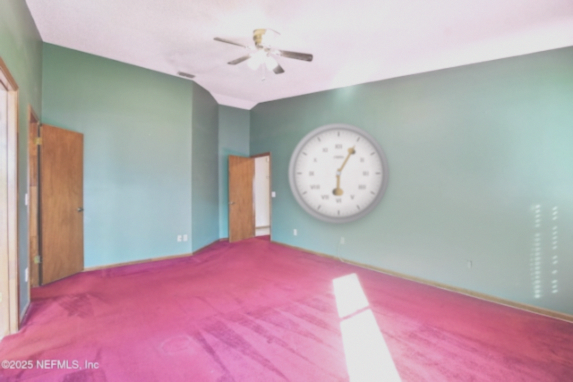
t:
6:05
